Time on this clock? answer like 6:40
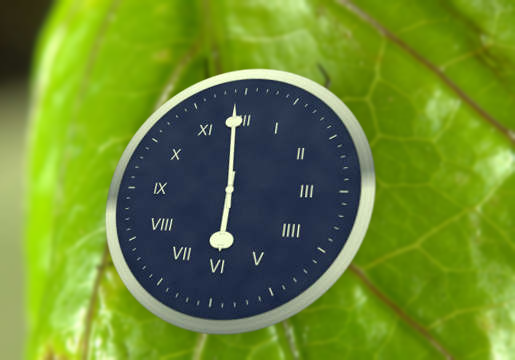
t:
5:59
